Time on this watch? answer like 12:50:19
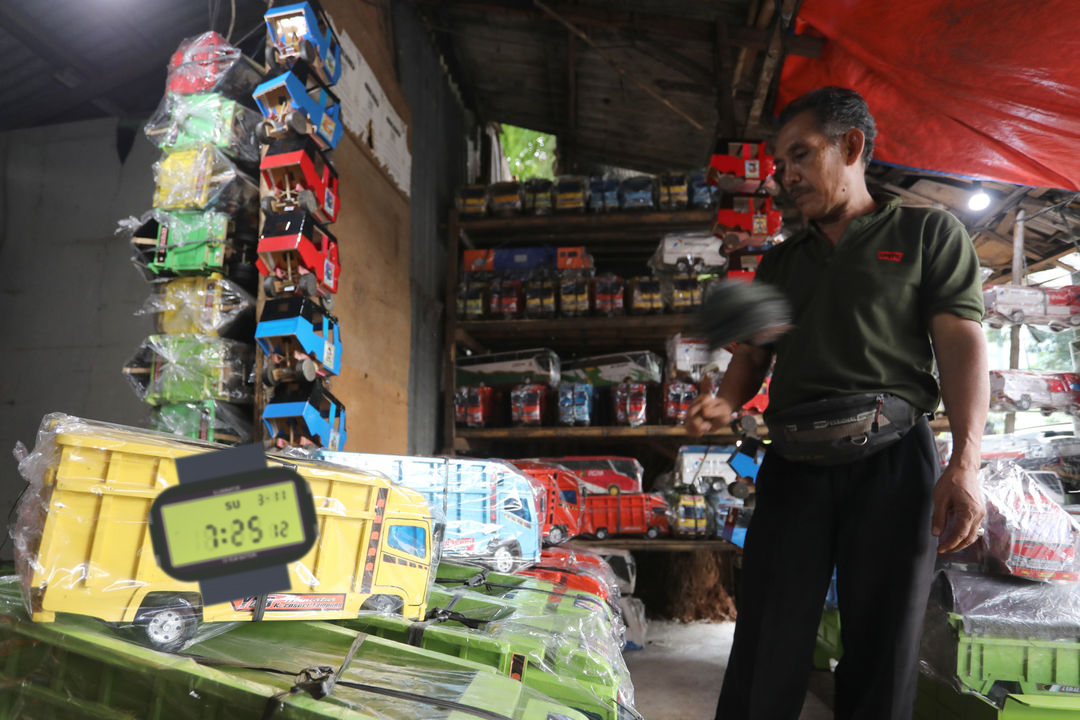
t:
7:25:12
